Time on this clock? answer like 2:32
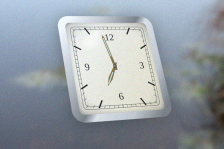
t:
6:58
